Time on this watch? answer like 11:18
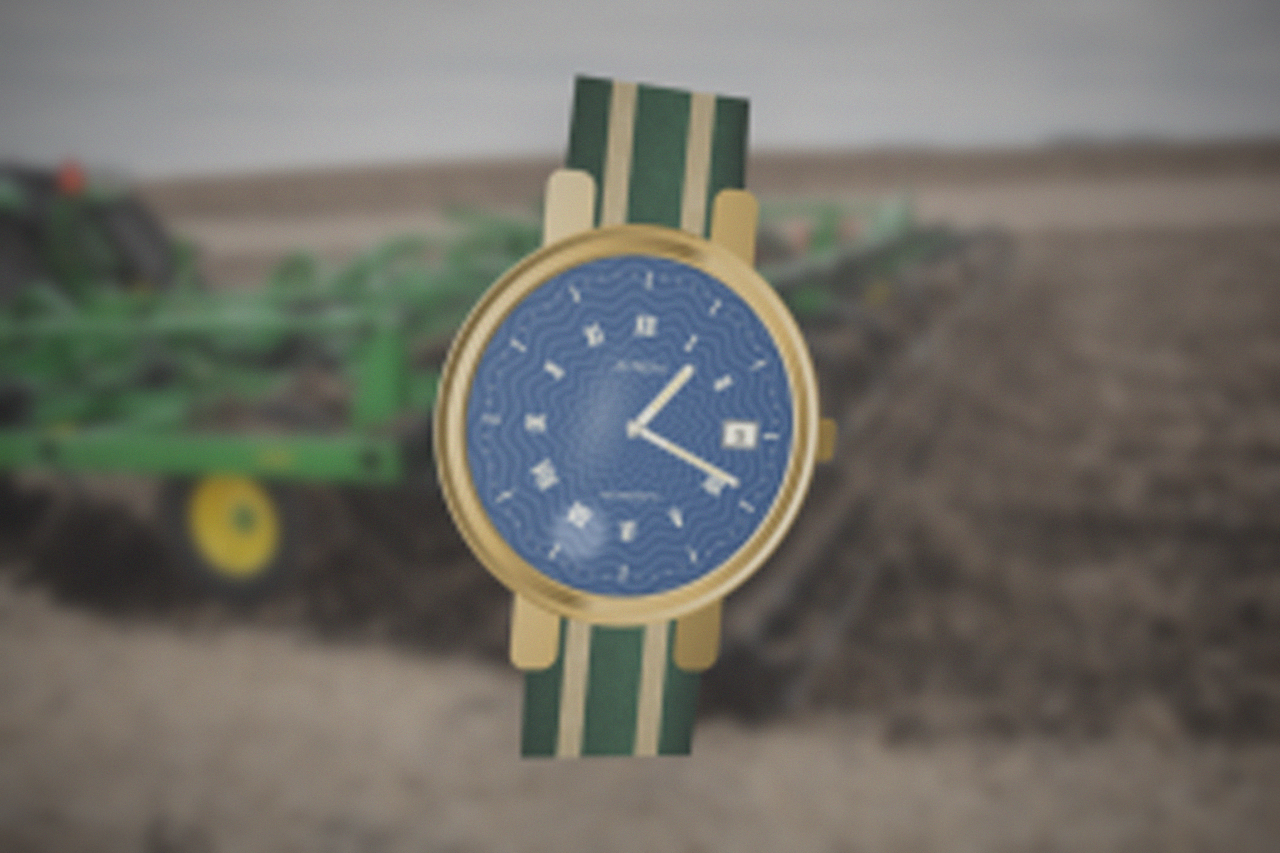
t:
1:19
